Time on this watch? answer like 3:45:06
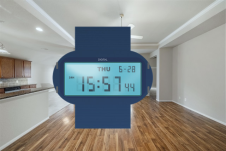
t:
15:57:44
